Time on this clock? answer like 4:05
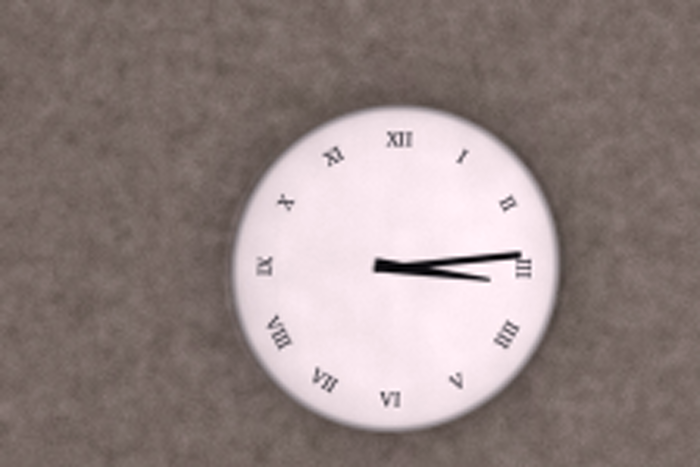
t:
3:14
